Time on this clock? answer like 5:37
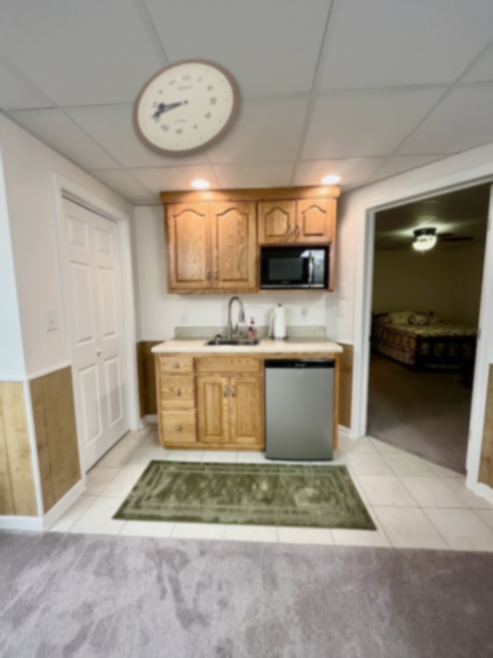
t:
8:41
